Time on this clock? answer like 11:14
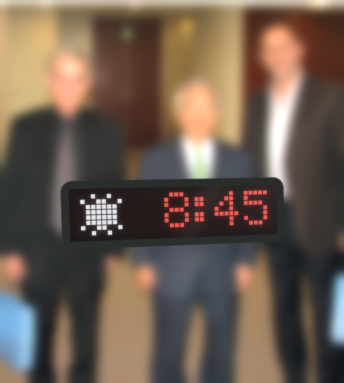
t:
8:45
